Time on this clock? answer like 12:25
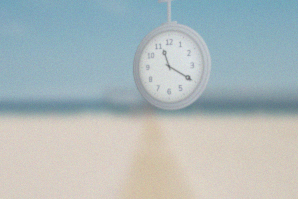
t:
11:20
